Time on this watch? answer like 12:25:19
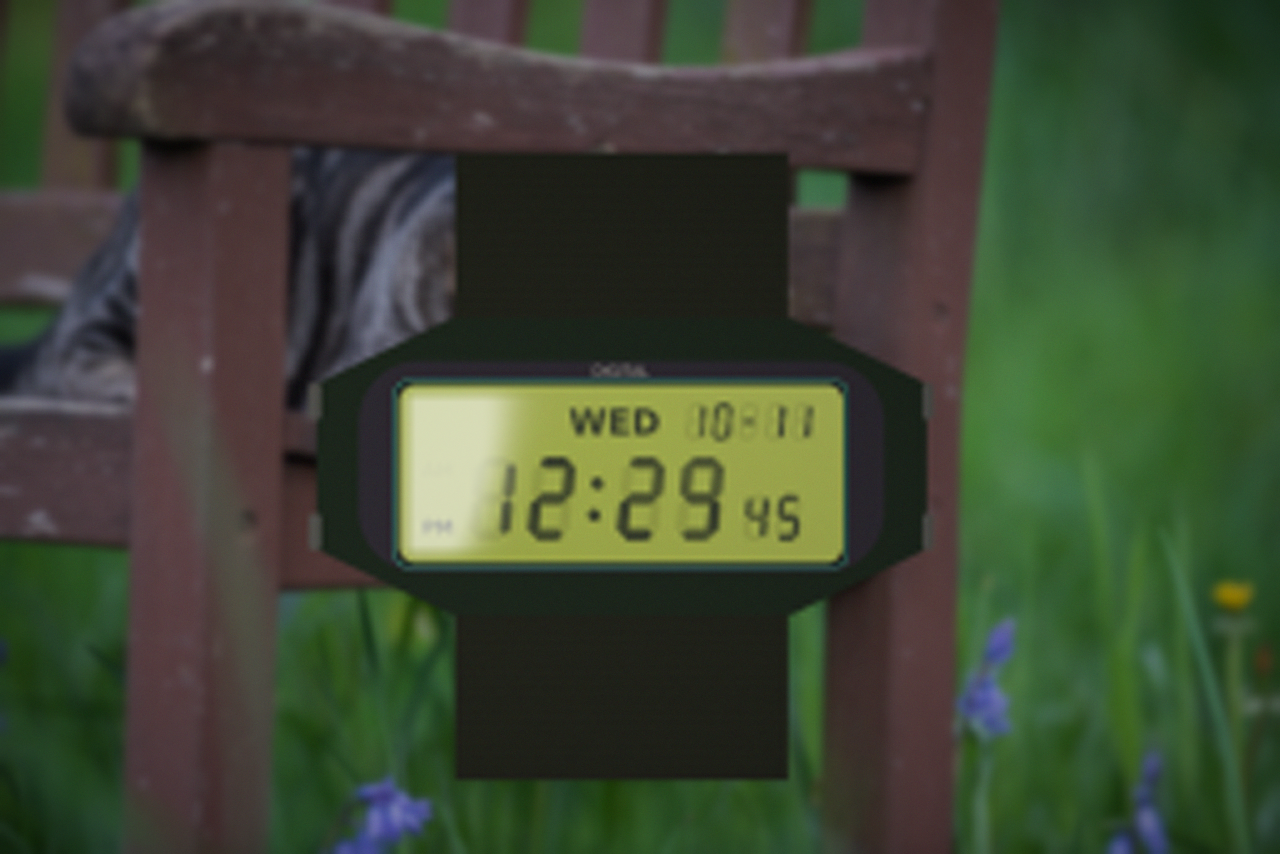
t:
12:29:45
